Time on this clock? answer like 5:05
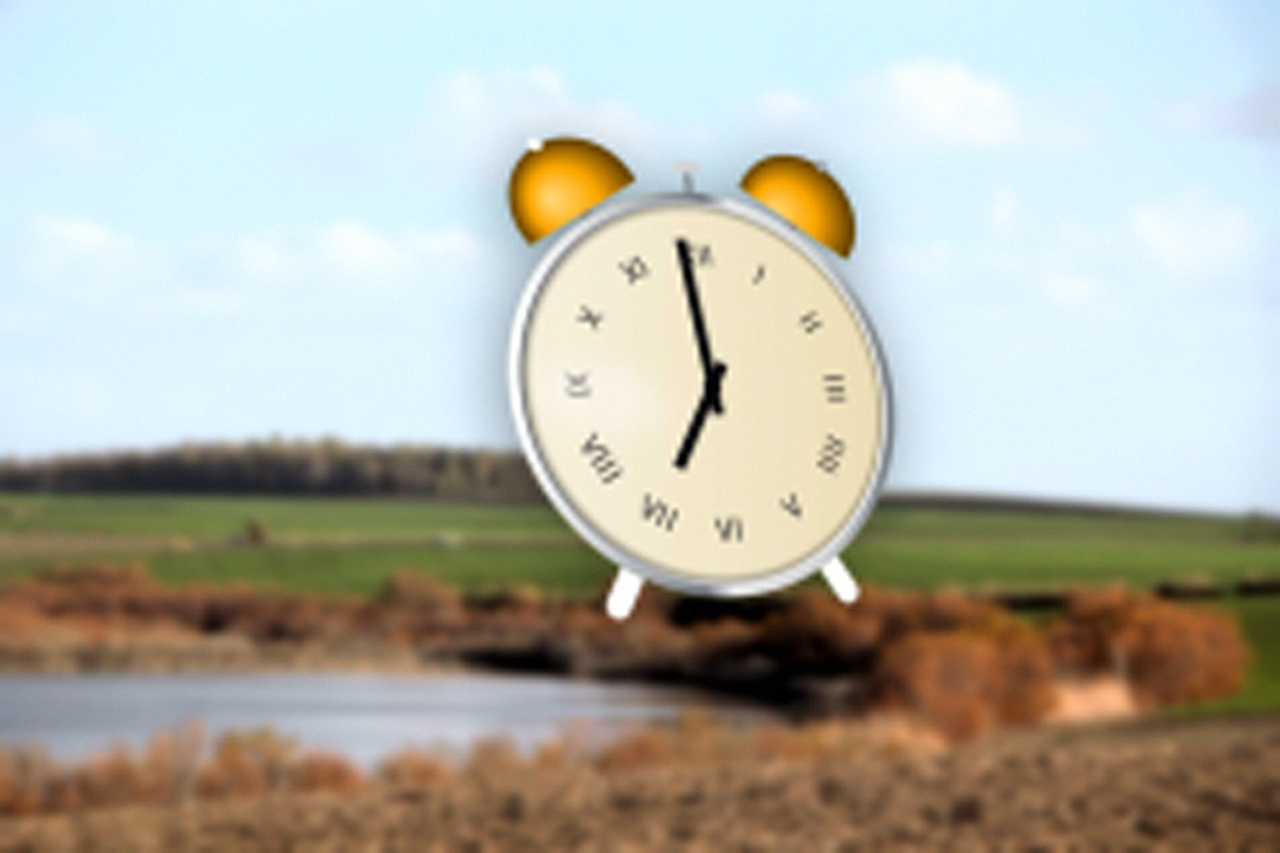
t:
6:59
